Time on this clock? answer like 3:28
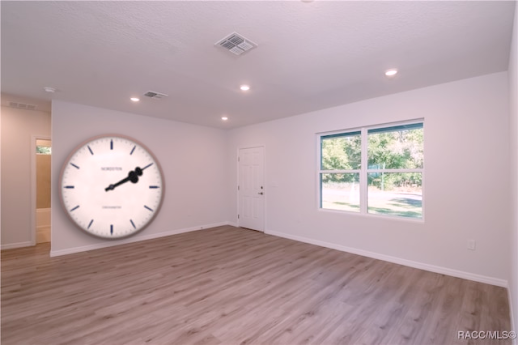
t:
2:10
